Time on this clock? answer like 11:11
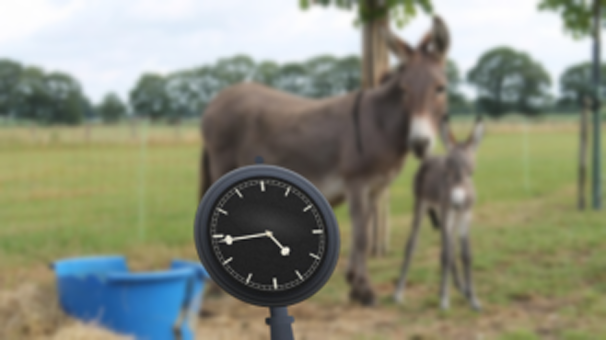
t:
4:44
